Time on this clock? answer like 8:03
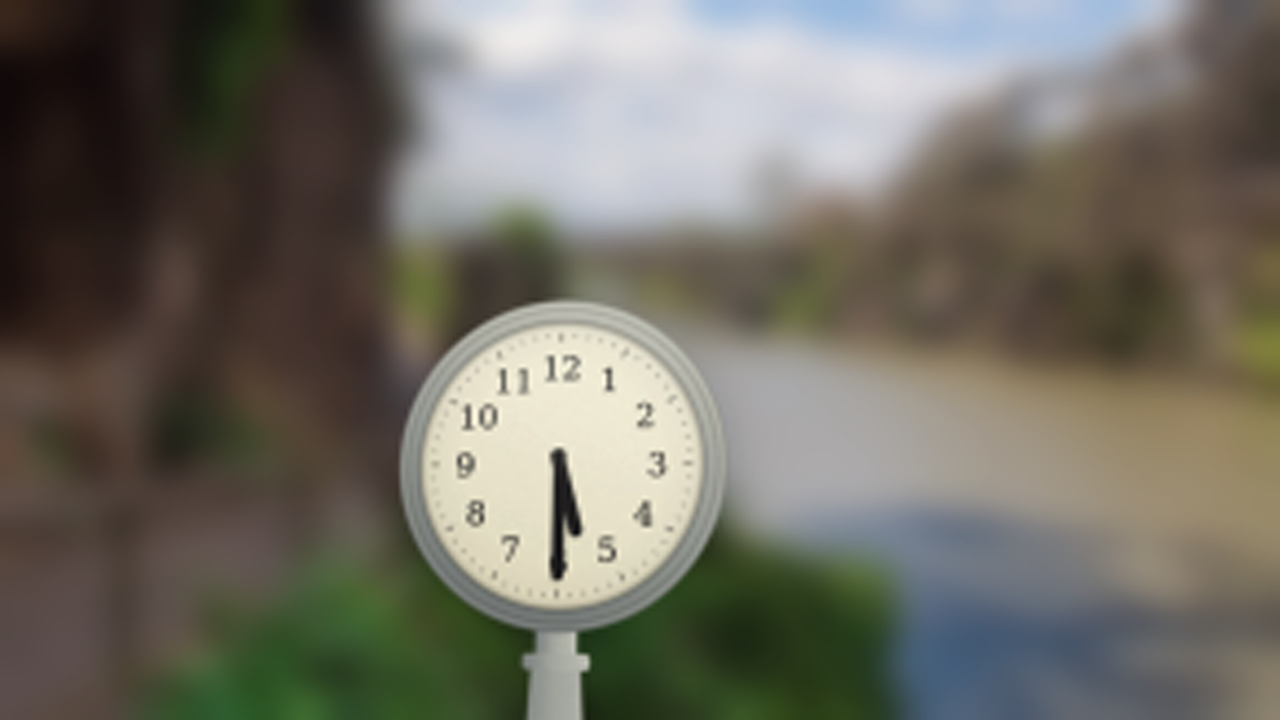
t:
5:30
